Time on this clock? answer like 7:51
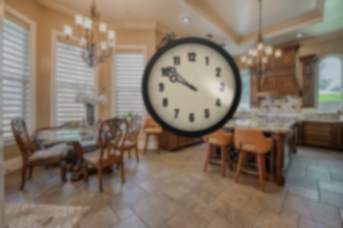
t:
9:52
